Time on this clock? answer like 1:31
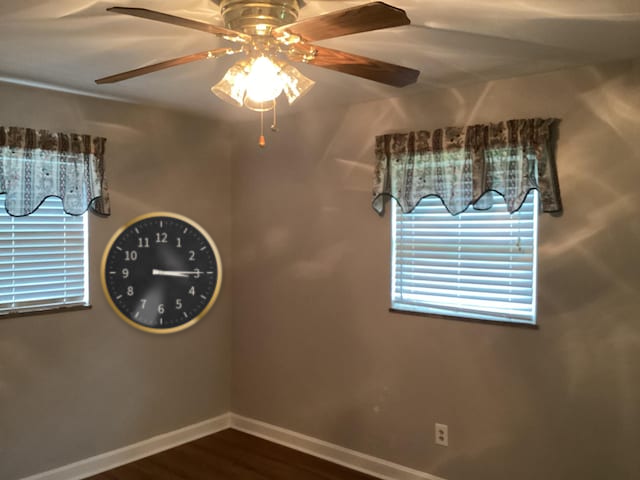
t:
3:15
